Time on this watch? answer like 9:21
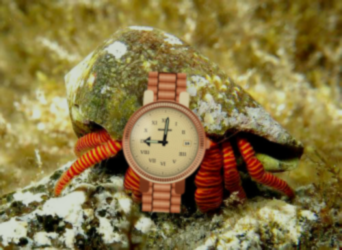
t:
9:01
